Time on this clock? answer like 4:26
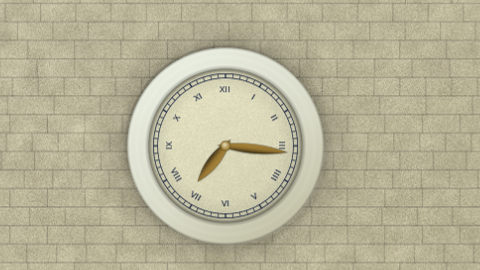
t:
7:16
